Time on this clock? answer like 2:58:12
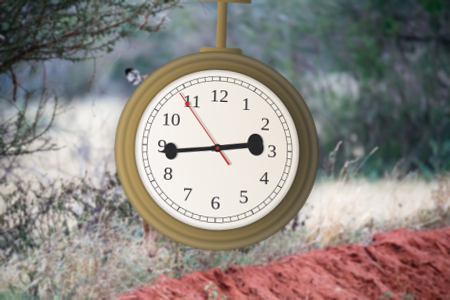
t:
2:43:54
